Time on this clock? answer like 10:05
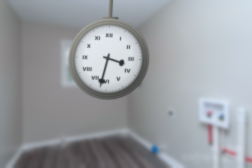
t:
3:32
